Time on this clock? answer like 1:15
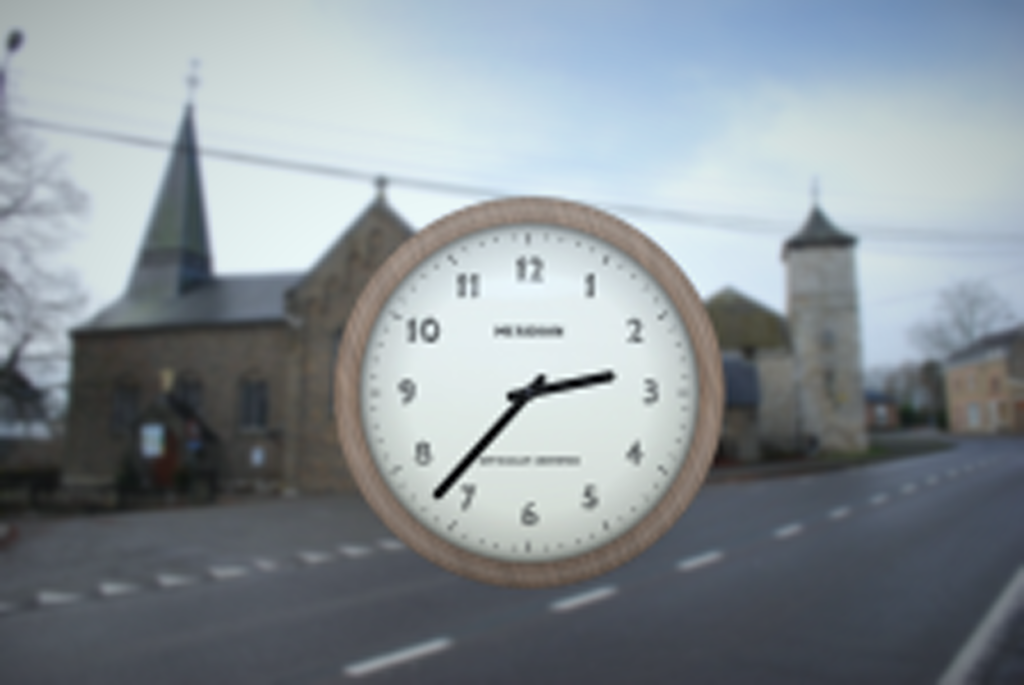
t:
2:37
